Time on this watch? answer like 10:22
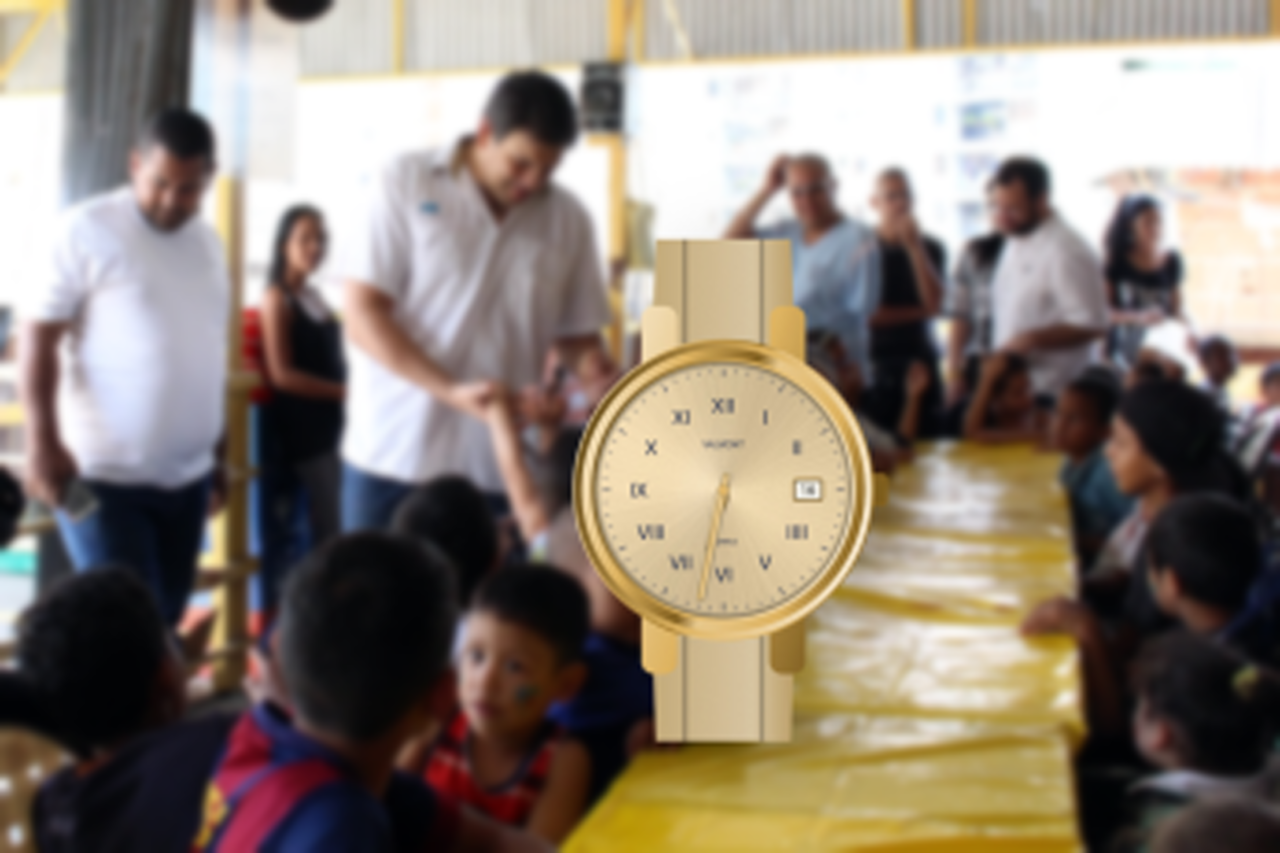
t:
6:32
